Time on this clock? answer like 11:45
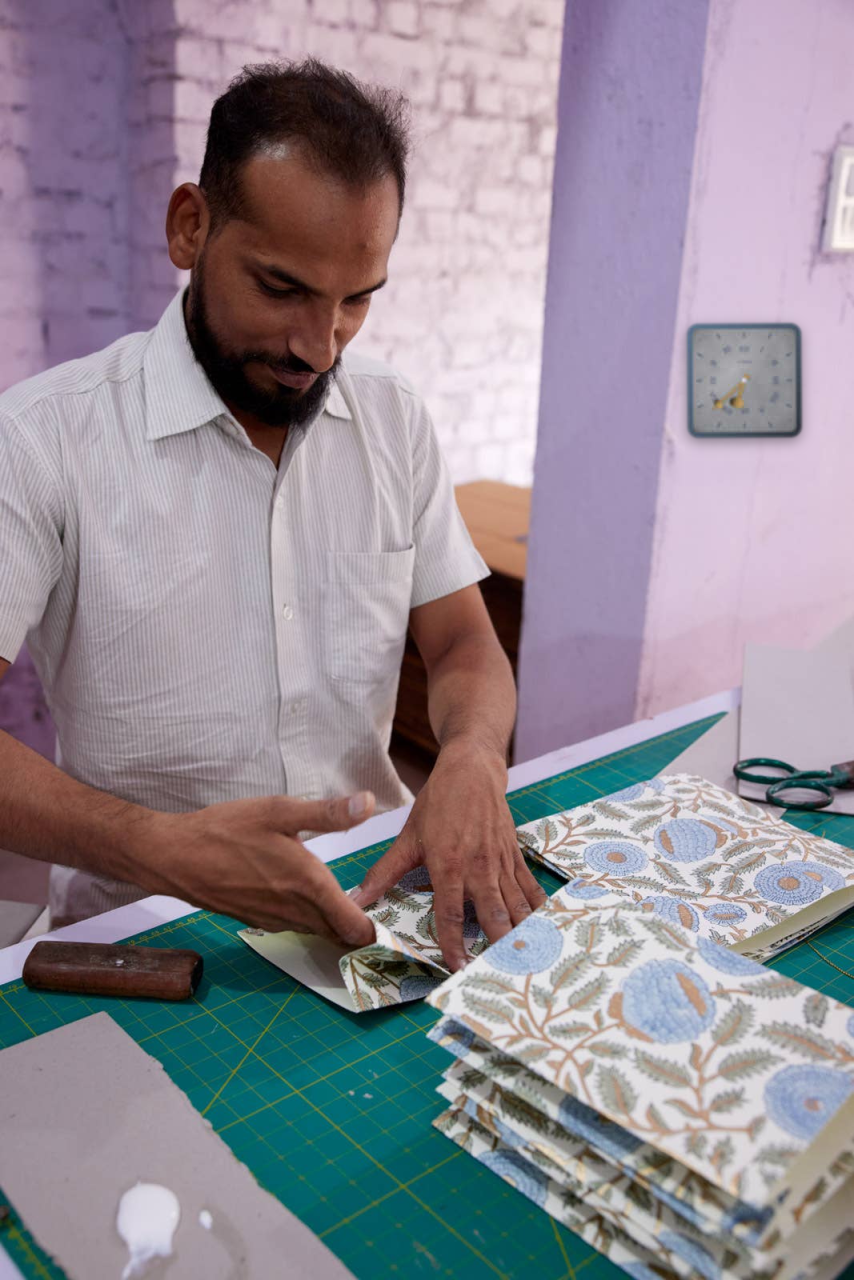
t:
6:38
